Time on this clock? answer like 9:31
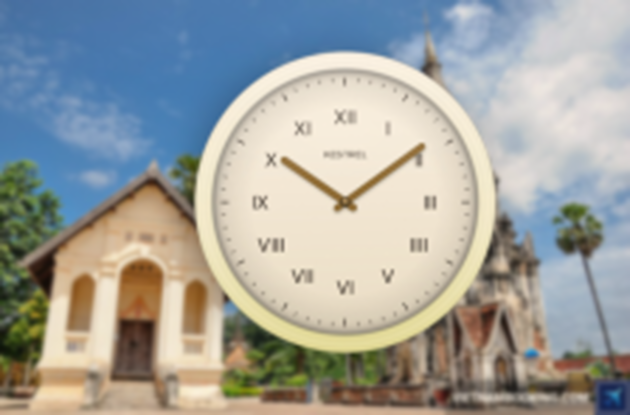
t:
10:09
